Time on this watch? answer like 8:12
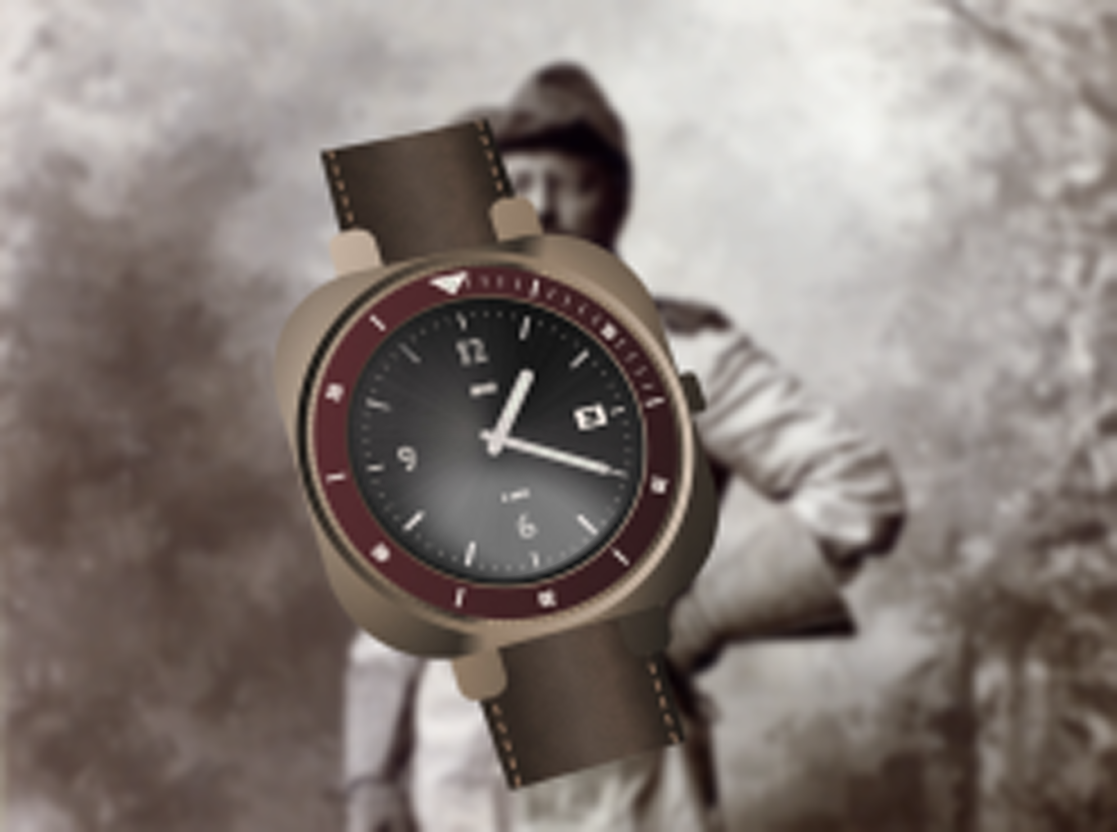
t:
1:20
